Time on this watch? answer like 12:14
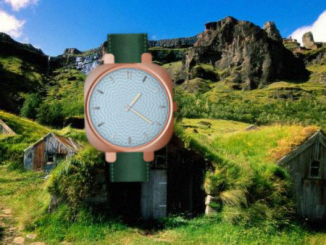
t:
1:21
